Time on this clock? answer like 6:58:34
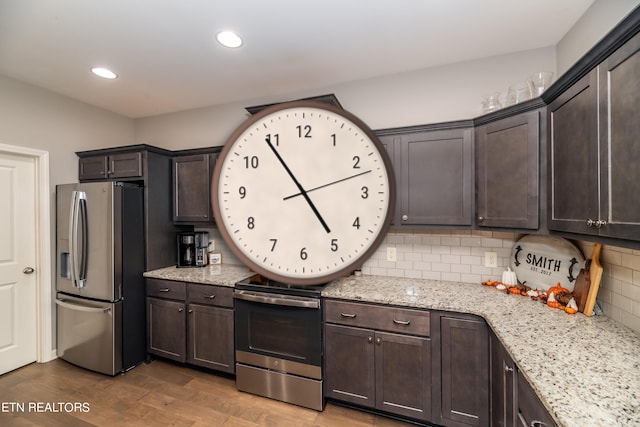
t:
4:54:12
